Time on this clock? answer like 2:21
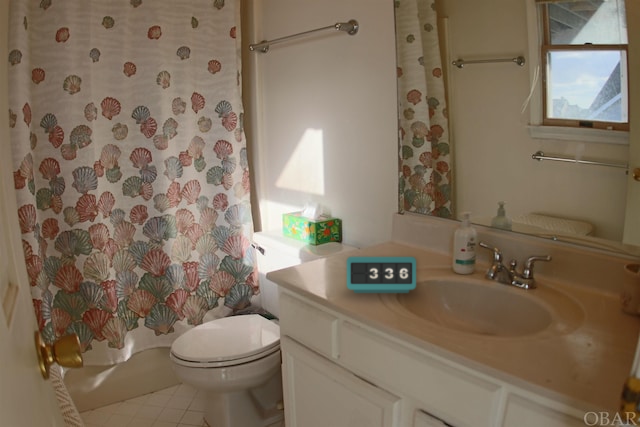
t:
3:36
